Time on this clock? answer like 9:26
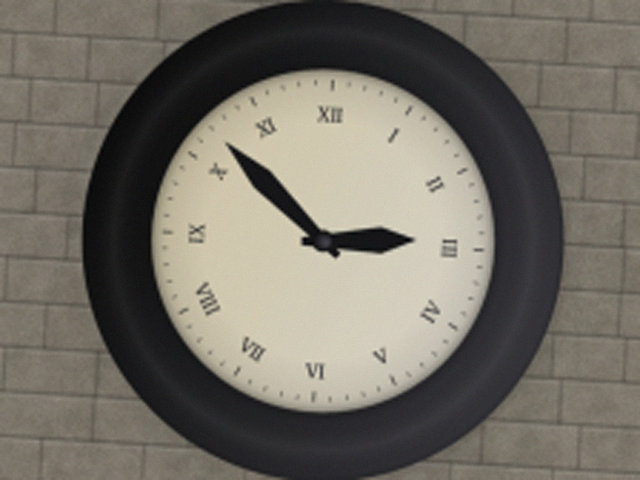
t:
2:52
